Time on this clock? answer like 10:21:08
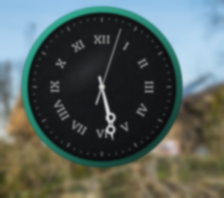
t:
5:28:03
